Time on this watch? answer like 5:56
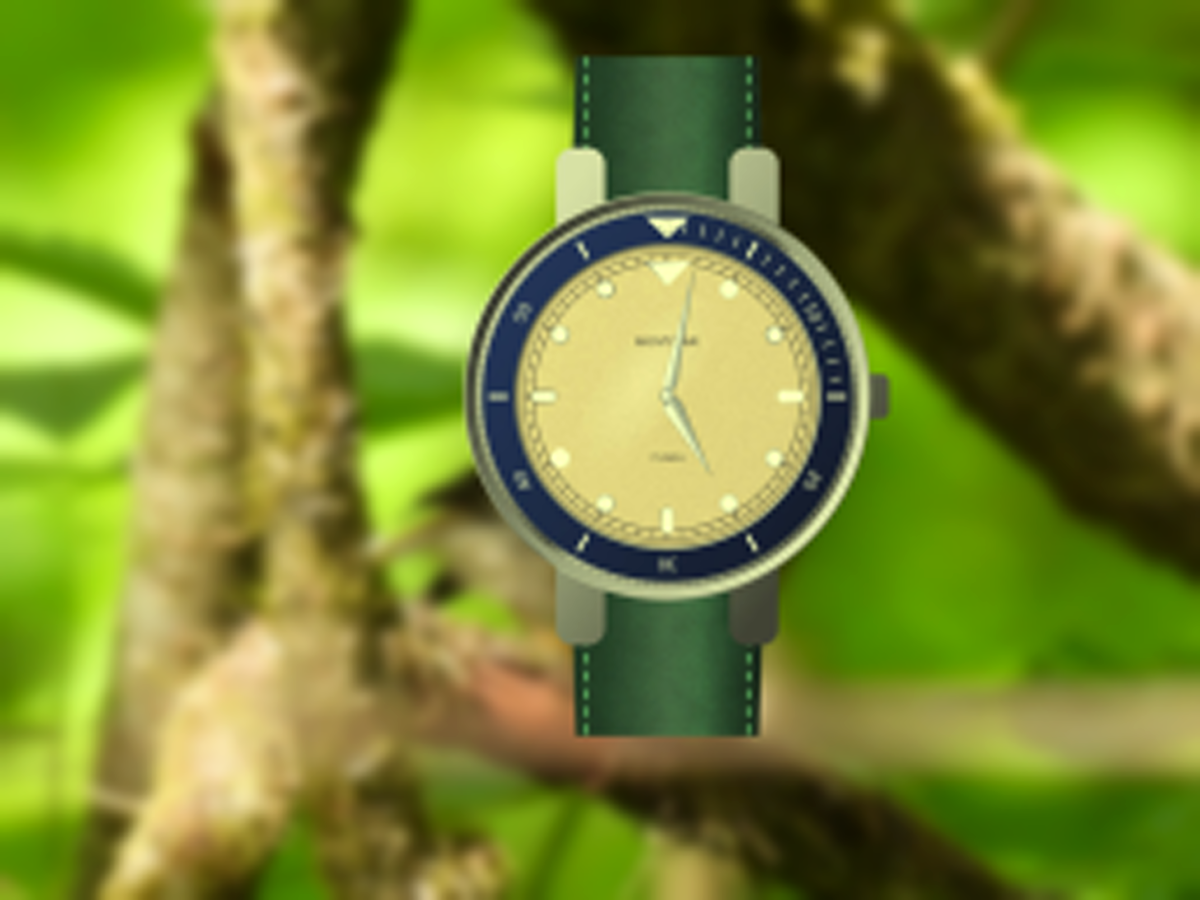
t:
5:02
